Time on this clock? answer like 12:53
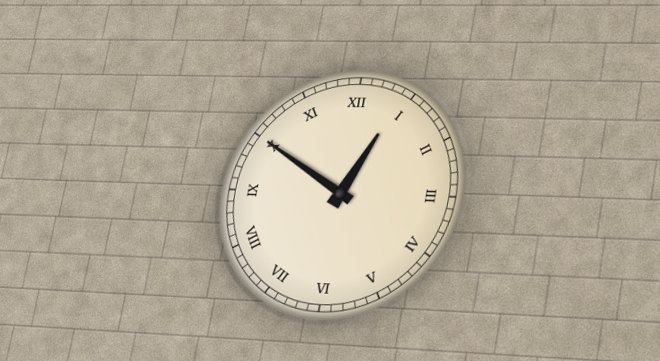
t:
12:50
